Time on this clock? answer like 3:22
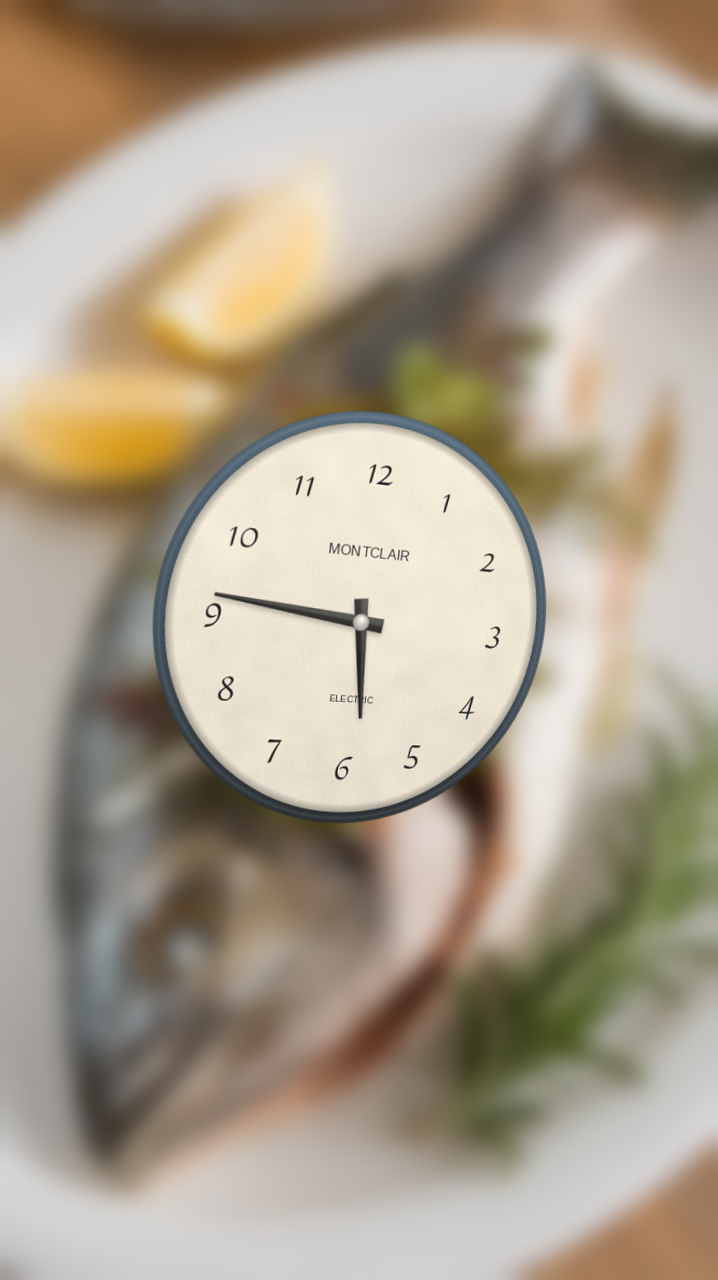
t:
5:46
